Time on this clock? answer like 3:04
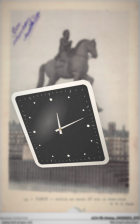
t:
12:12
